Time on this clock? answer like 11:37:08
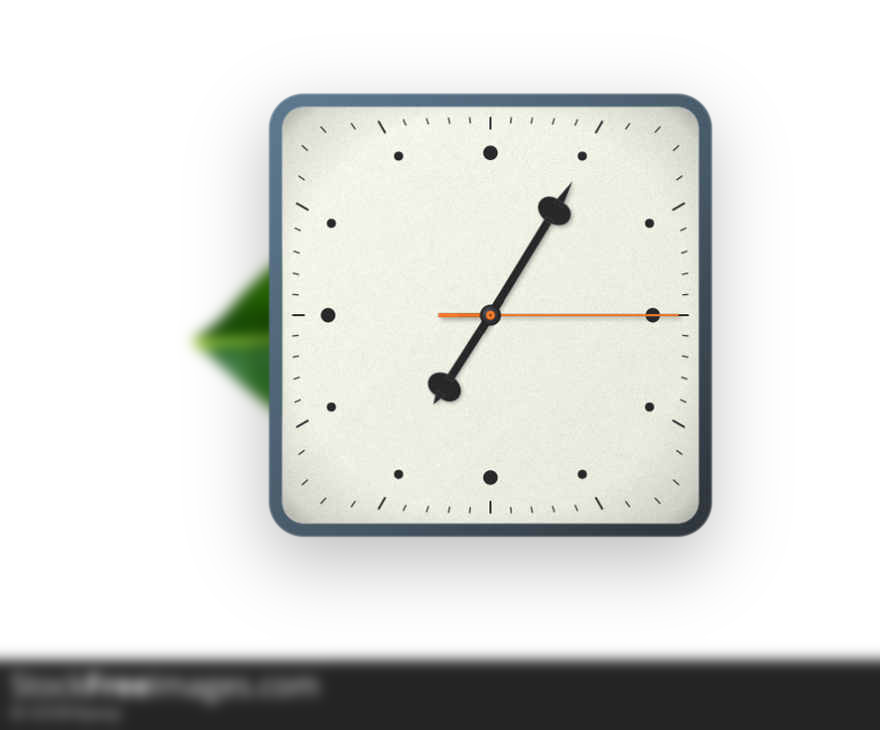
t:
7:05:15
